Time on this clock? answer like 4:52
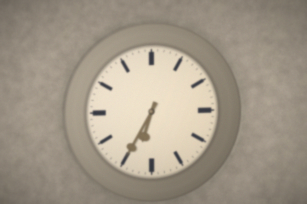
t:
6:35
